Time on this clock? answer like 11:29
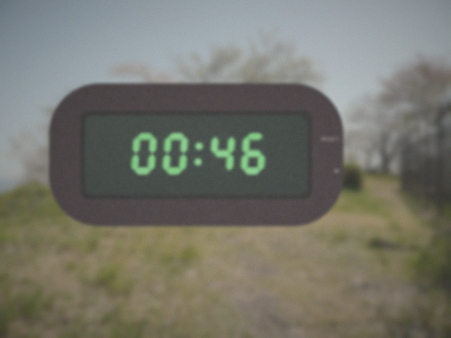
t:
0:46
